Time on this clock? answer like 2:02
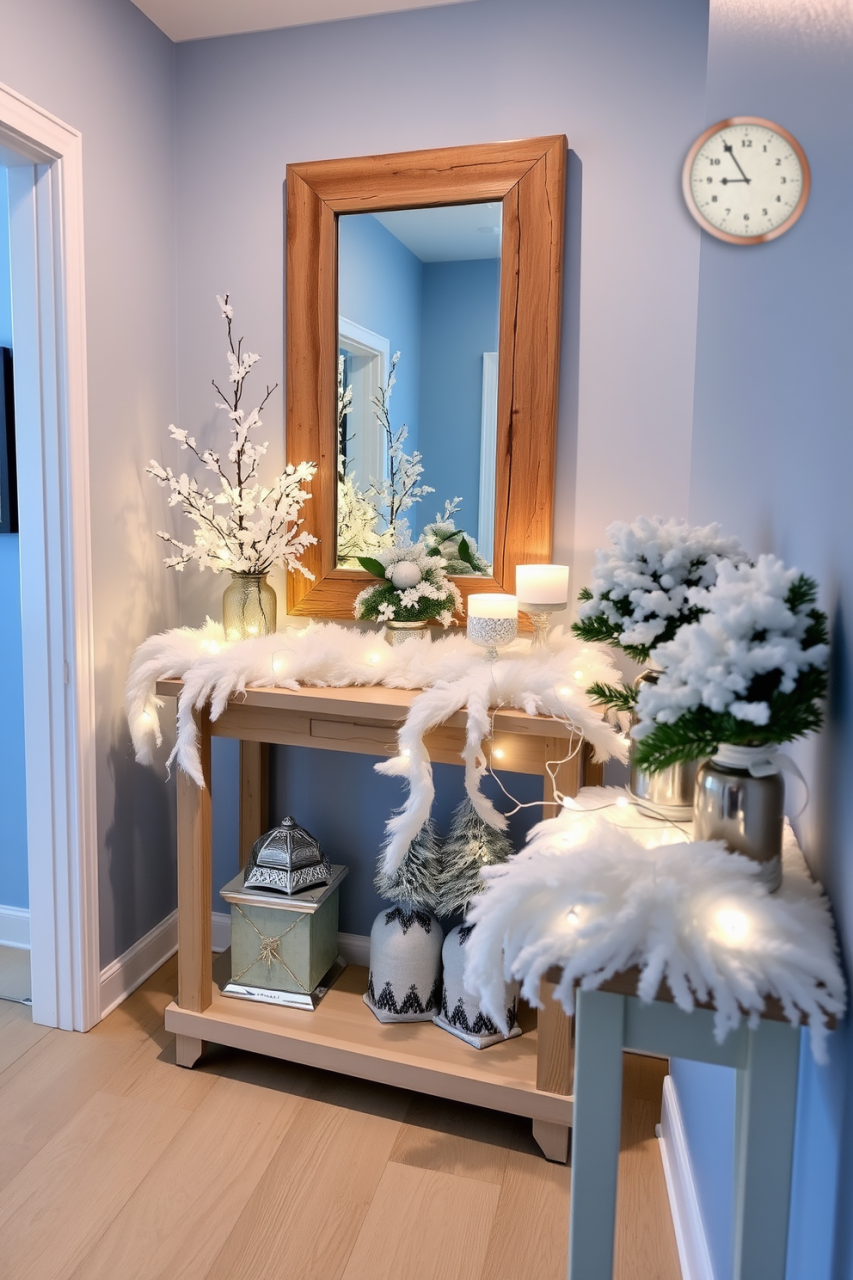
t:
8:55
